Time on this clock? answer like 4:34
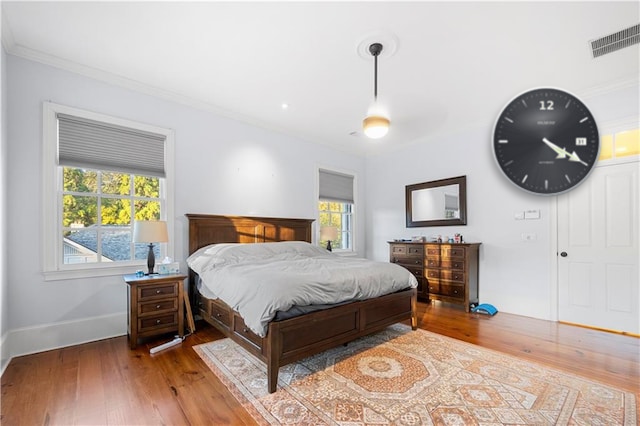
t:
4:20
